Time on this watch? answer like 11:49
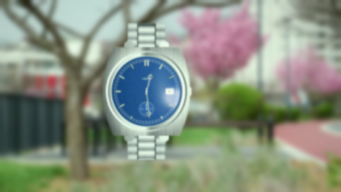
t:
12:29
